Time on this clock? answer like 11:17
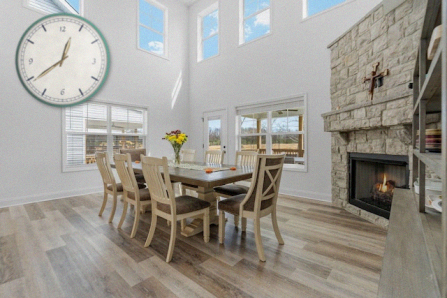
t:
12:39
